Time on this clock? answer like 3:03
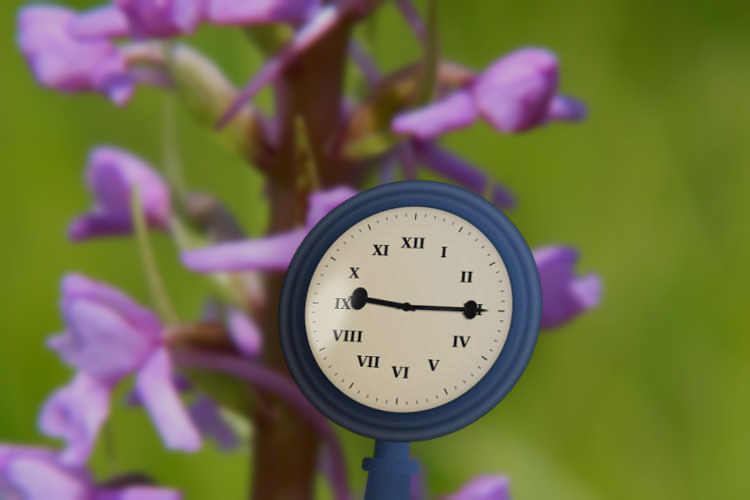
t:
9:15
